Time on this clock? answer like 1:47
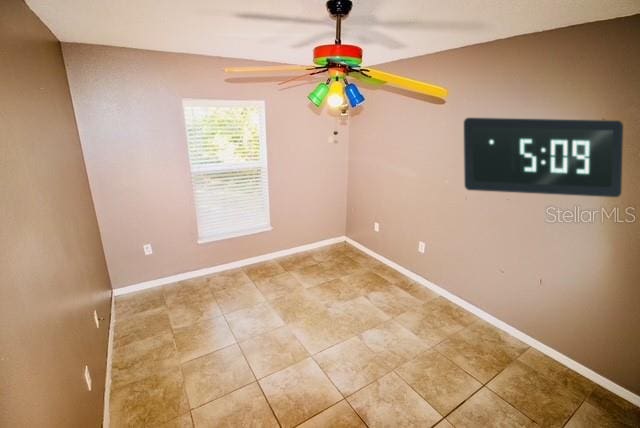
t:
5:09
